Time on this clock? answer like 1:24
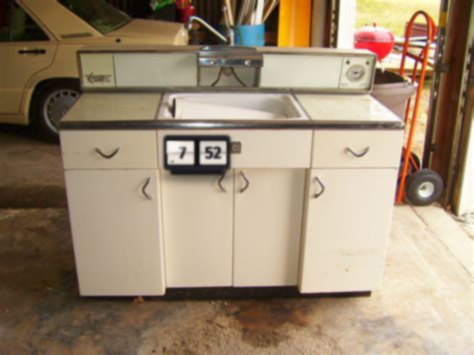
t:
7:52
